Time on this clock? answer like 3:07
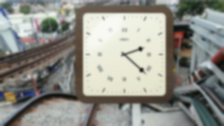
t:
2:22
